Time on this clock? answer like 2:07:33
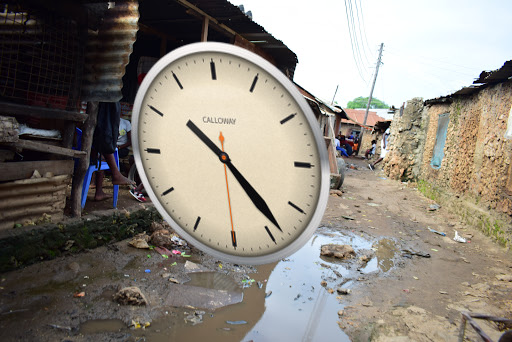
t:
10:23:30
